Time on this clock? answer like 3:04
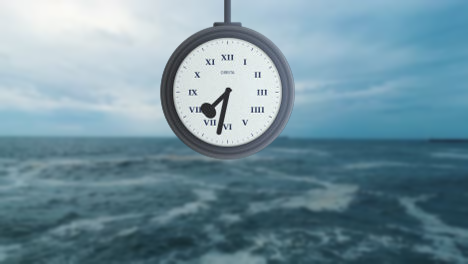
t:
7:32
